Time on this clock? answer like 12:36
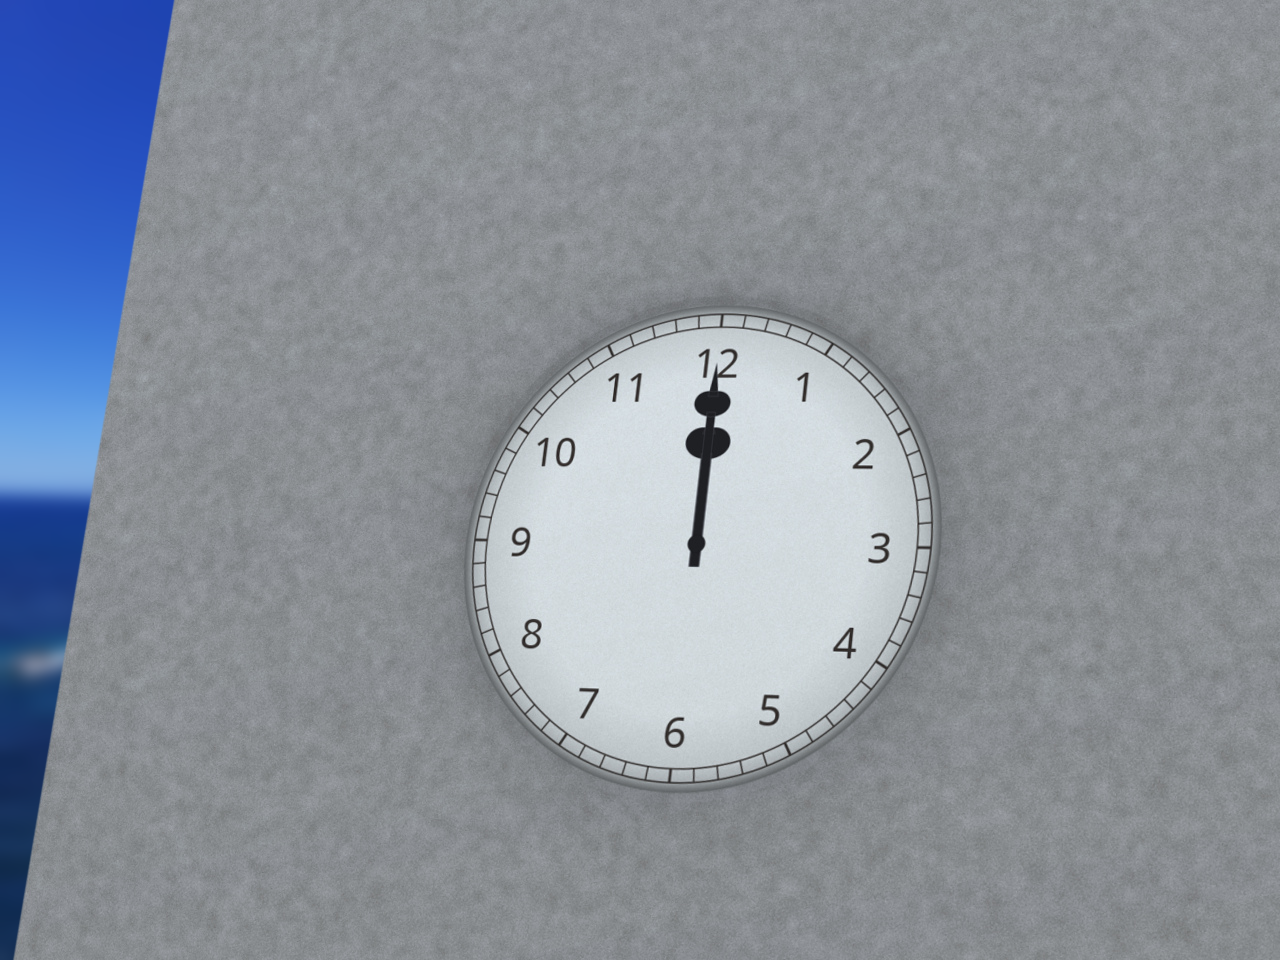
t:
12:00
